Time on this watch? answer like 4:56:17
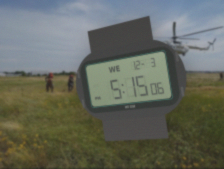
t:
5:15:06
